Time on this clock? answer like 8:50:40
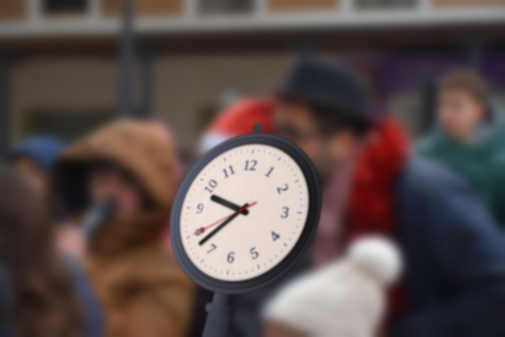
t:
9:37:40
